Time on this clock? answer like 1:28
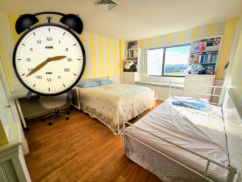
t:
2:39
